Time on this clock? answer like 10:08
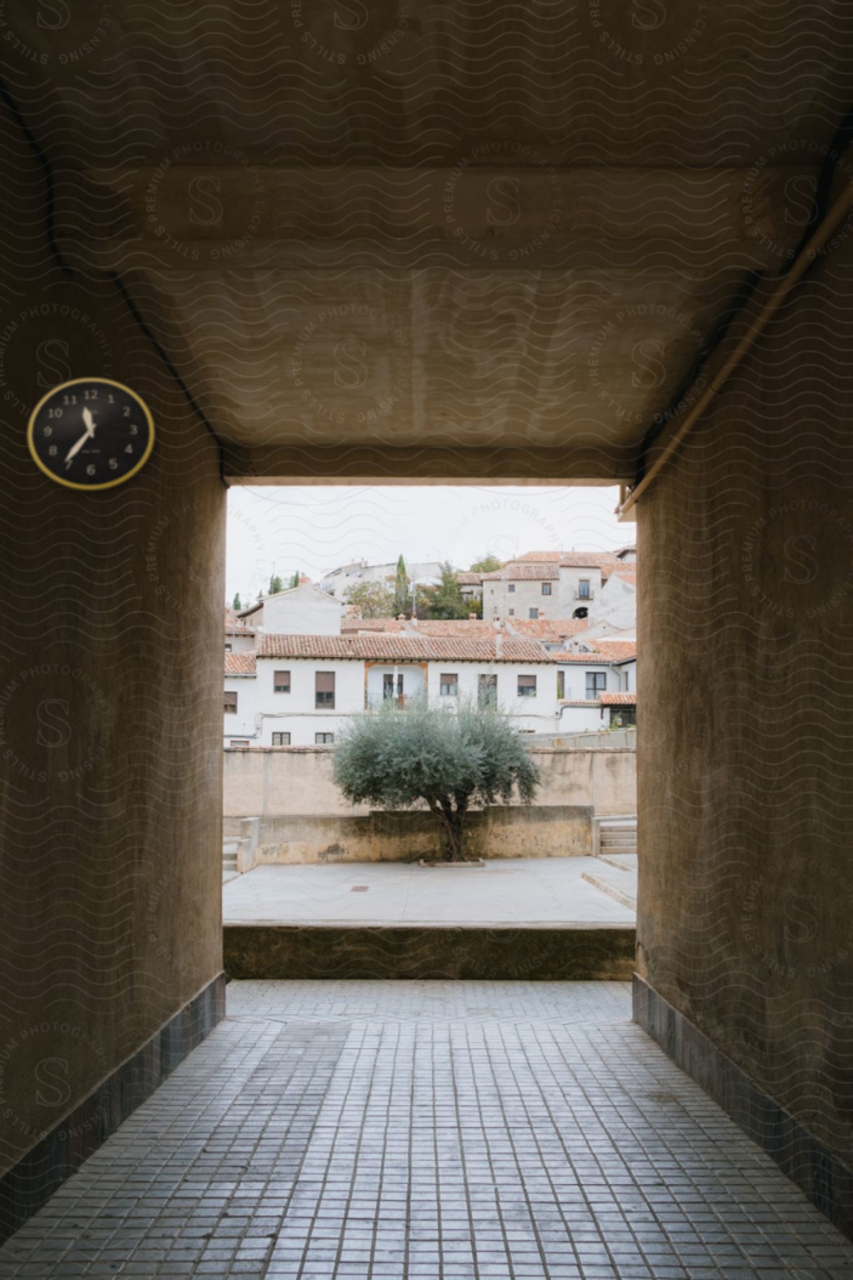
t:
11:36
